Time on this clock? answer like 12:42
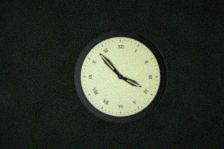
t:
3:53
